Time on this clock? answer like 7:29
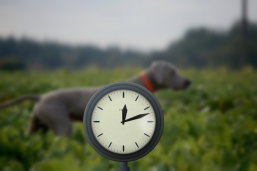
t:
12:12
